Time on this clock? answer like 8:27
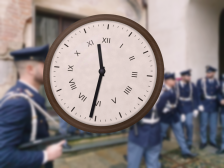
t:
11:31
